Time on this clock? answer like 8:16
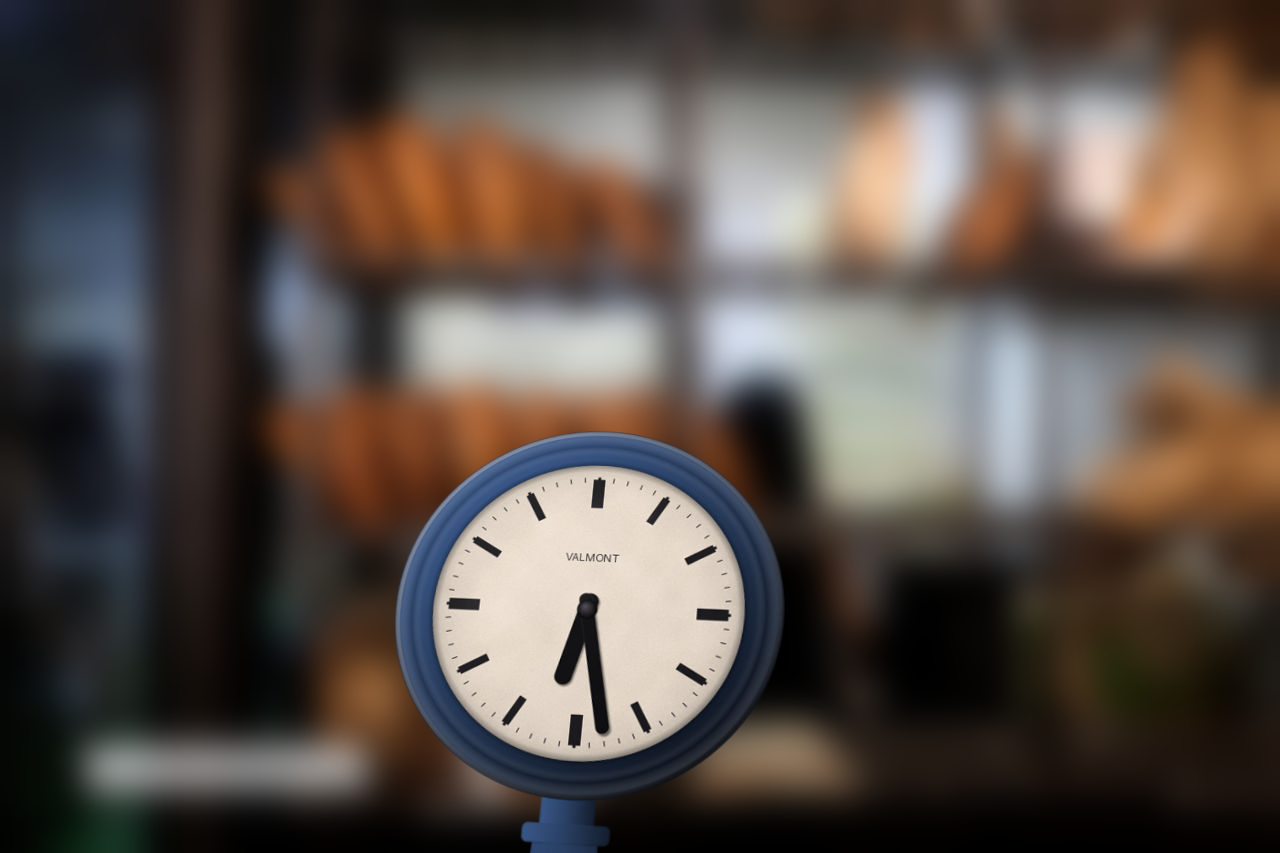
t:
6:28
